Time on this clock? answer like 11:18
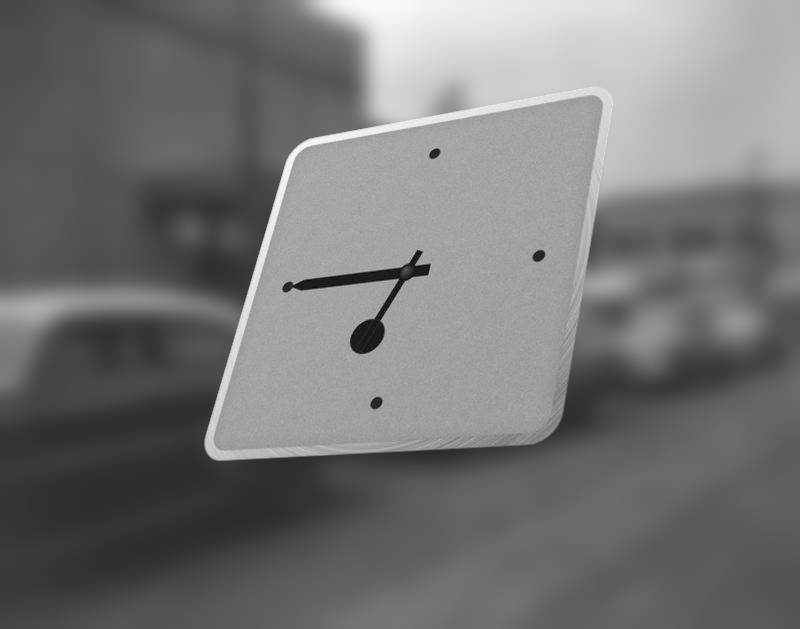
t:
6:45
